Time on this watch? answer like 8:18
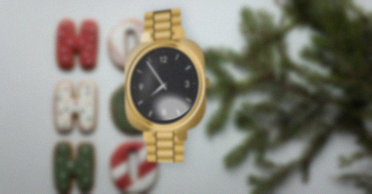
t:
7:54
